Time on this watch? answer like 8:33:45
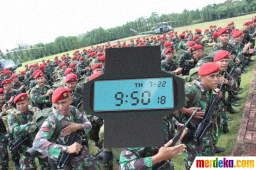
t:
9:50:18
